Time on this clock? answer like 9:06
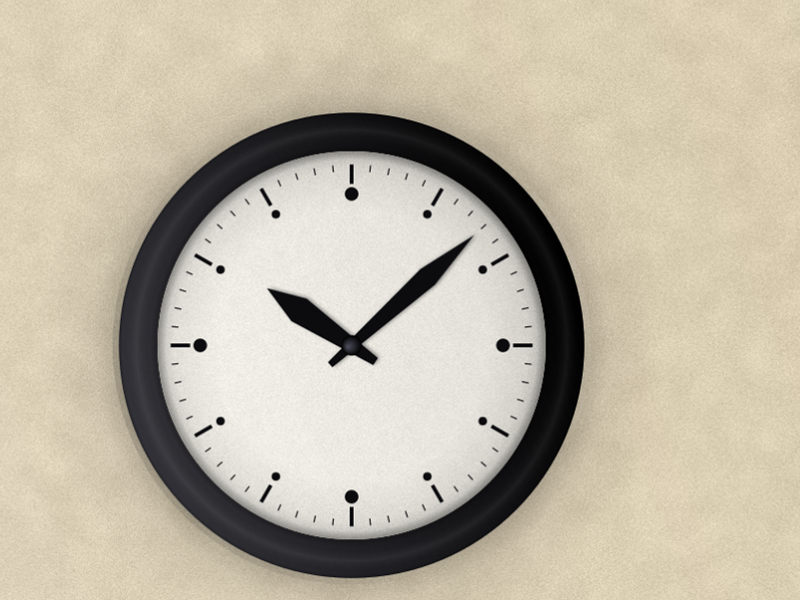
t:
10:08
